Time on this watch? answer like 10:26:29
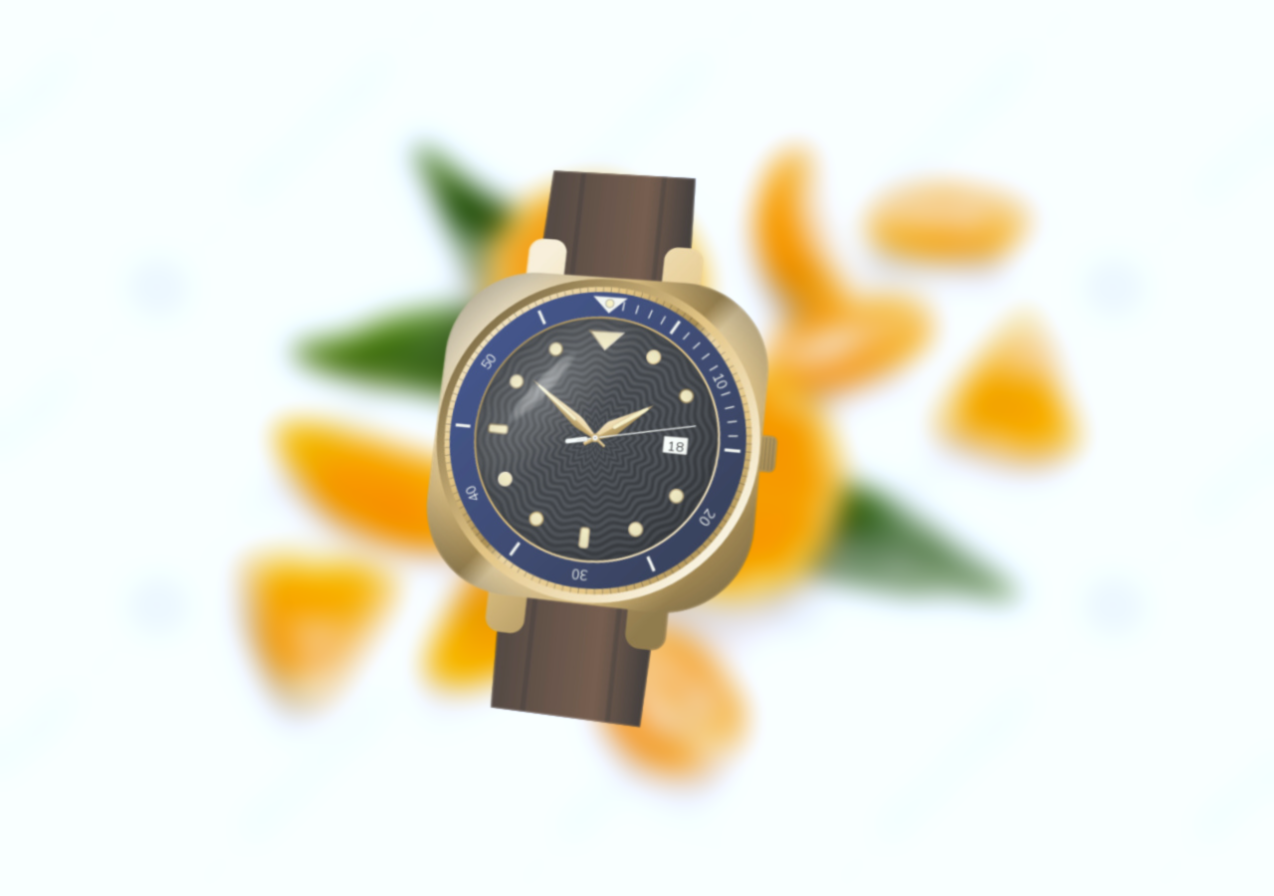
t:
1:51:13
